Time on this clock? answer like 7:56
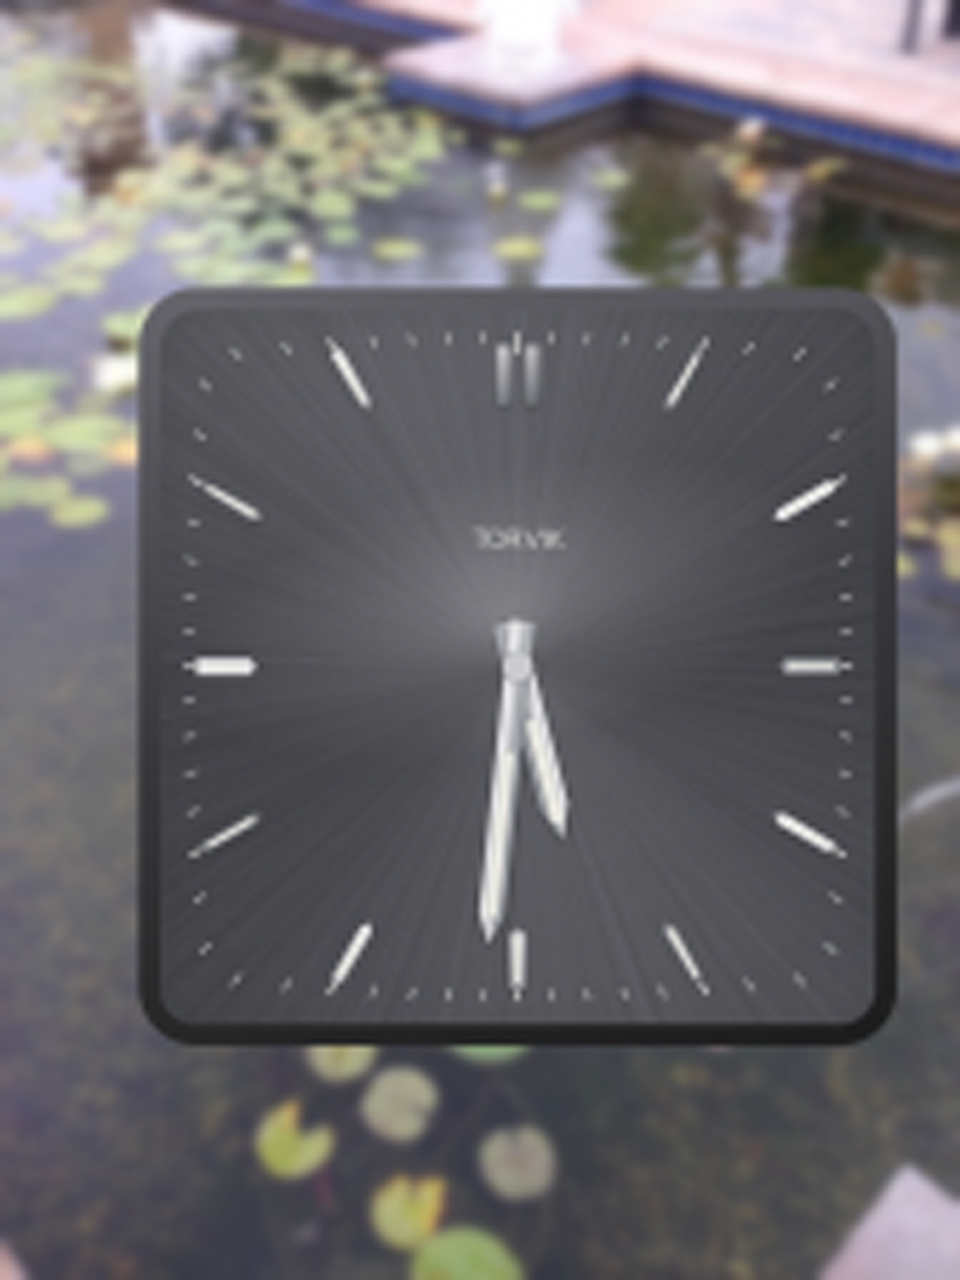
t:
5:31
